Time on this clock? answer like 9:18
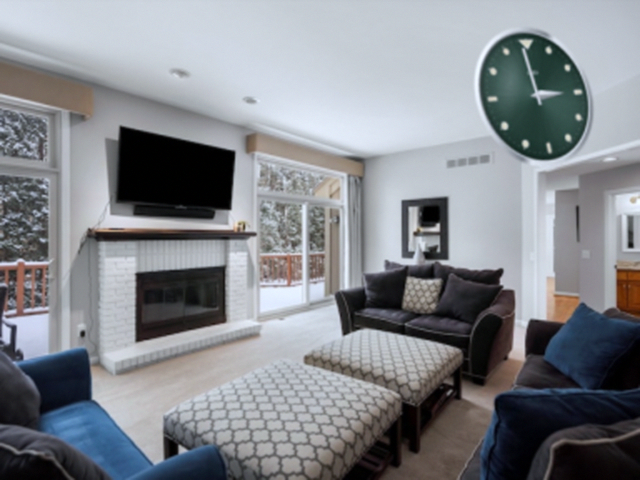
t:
2:59
